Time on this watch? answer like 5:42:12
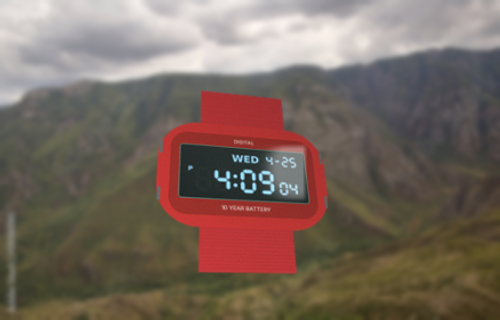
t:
4:09:04
